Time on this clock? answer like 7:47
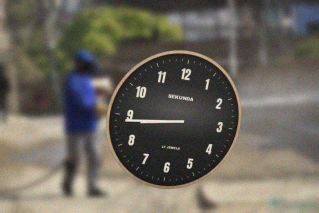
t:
8:44
